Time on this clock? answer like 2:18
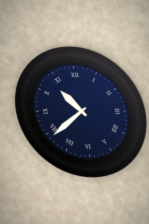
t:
10:39
